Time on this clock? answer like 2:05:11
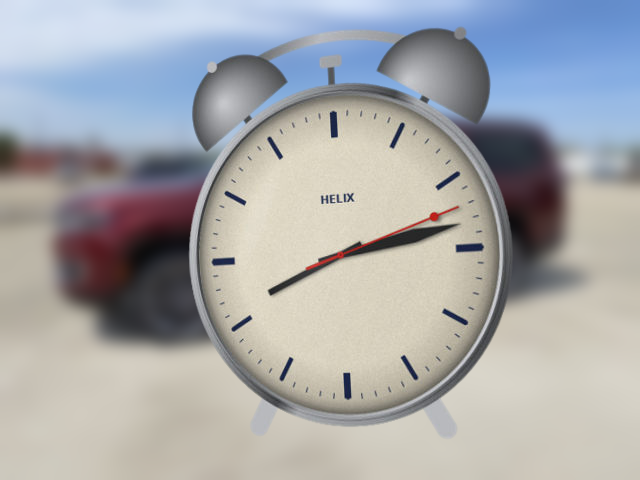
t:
8:13:12
